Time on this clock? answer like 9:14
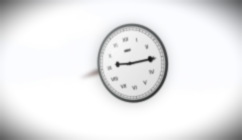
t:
9:15
